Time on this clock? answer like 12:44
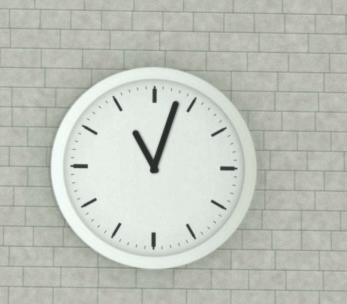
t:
11:03
